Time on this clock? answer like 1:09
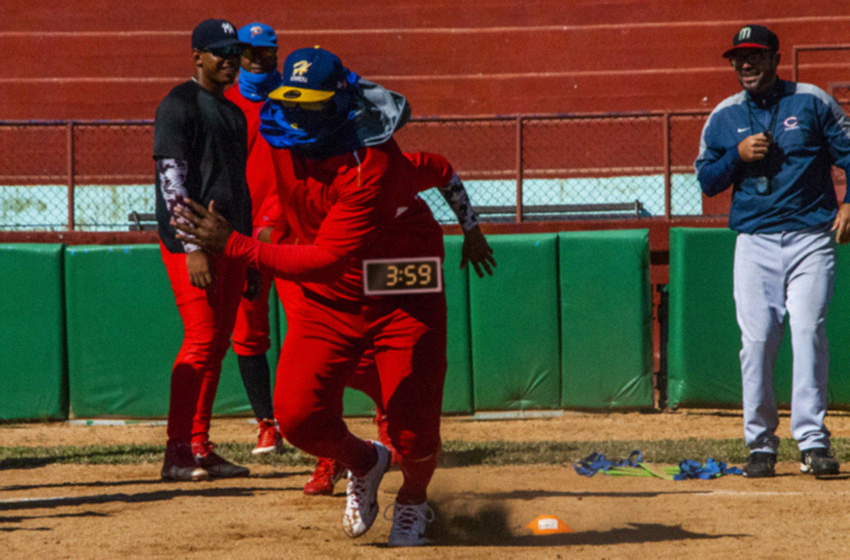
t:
3:59
